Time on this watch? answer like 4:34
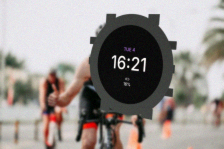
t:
16:21
